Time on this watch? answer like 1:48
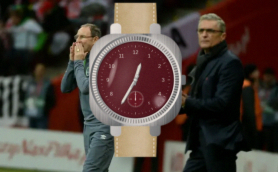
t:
12:35
